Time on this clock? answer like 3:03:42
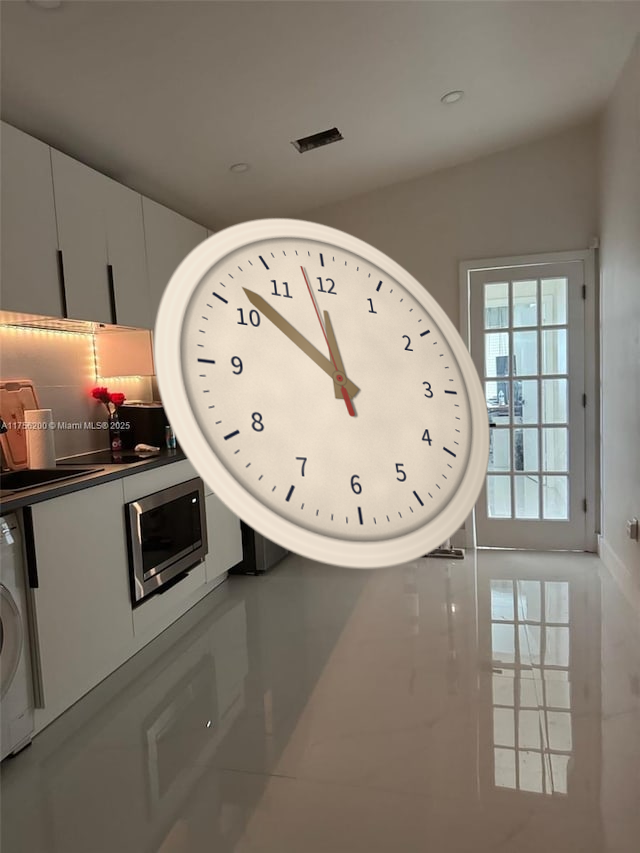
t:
11:51:58
